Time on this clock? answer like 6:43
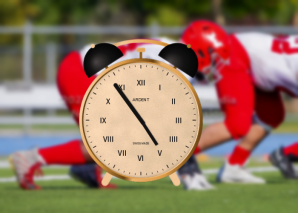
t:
4:54
